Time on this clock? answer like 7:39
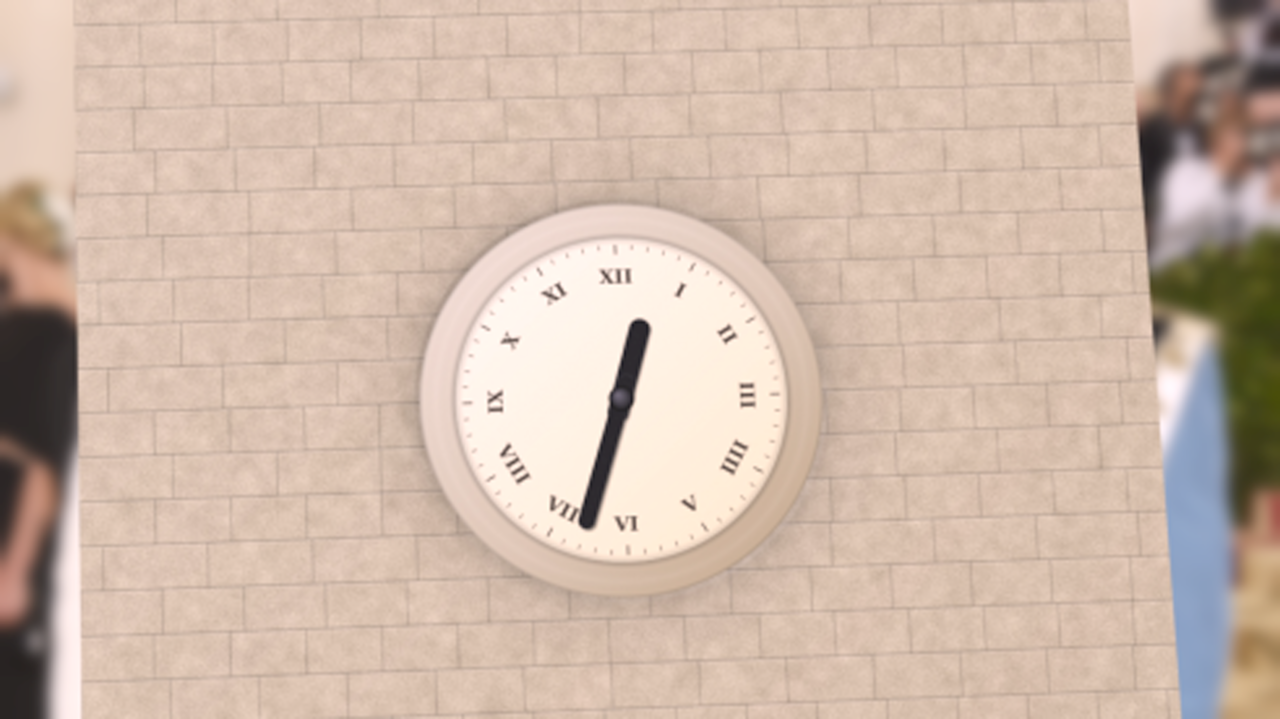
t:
12:33
